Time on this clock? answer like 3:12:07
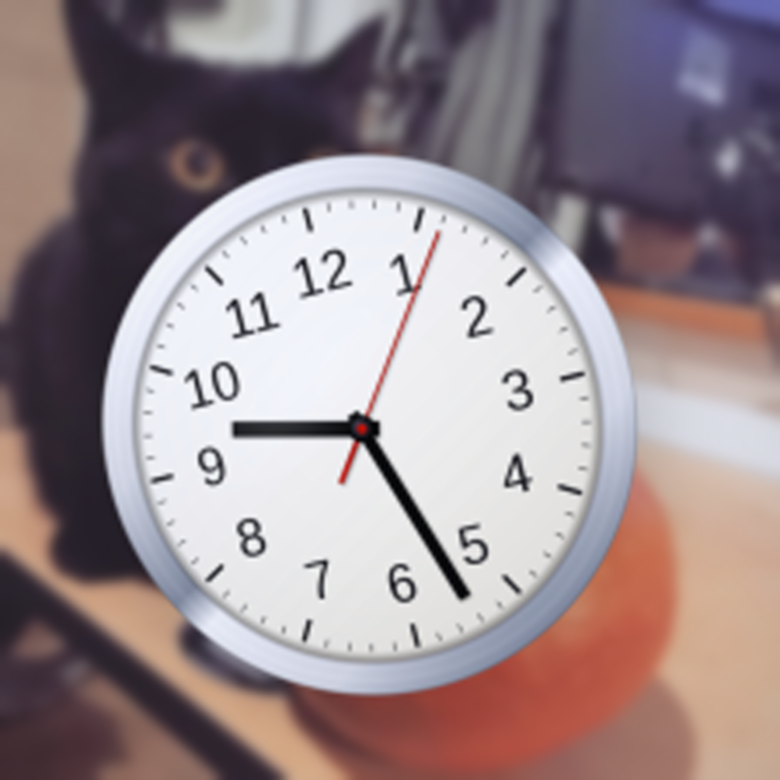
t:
9:27:06
